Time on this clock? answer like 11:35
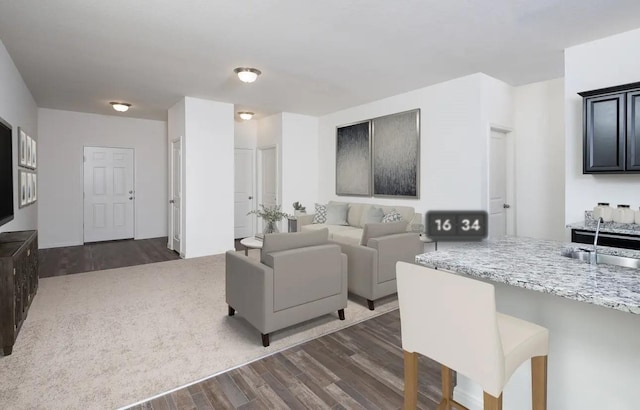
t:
16:34
